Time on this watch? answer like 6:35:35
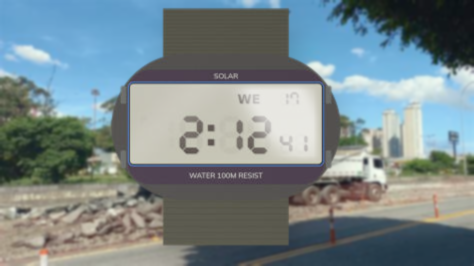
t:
2:12:41
